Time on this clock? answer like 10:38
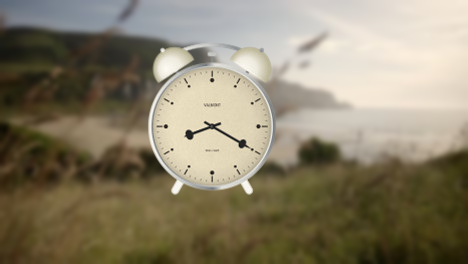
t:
8:20
